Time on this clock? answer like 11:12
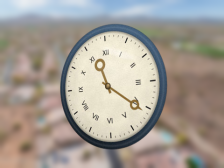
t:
11:21
